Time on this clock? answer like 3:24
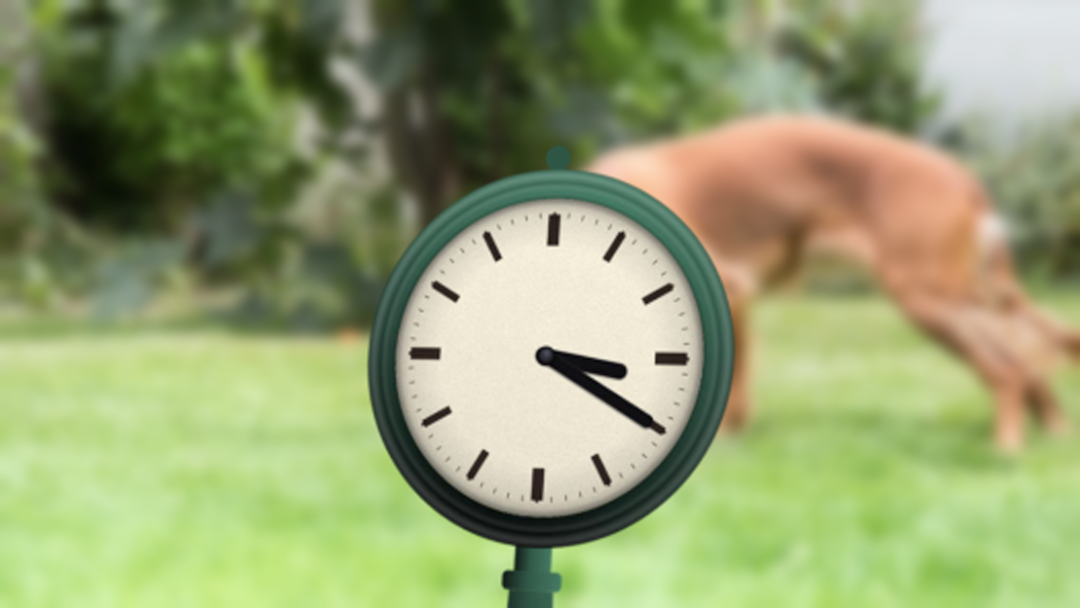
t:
3:20
